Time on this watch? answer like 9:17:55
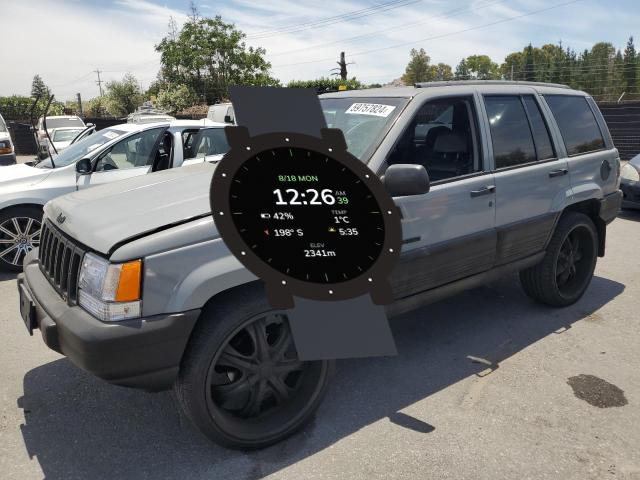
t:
12:26:39
